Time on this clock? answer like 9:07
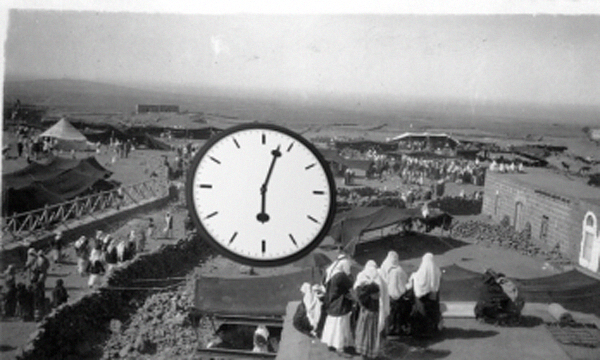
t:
6:03
